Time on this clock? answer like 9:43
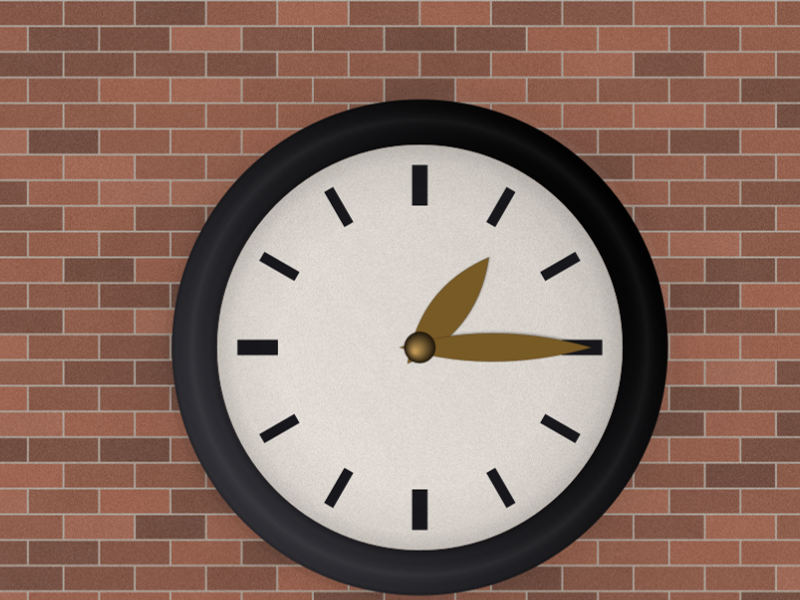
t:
1:15
